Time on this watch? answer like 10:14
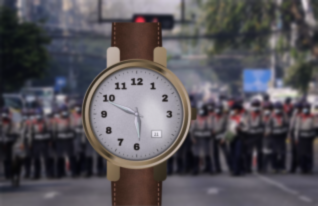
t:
5:49
